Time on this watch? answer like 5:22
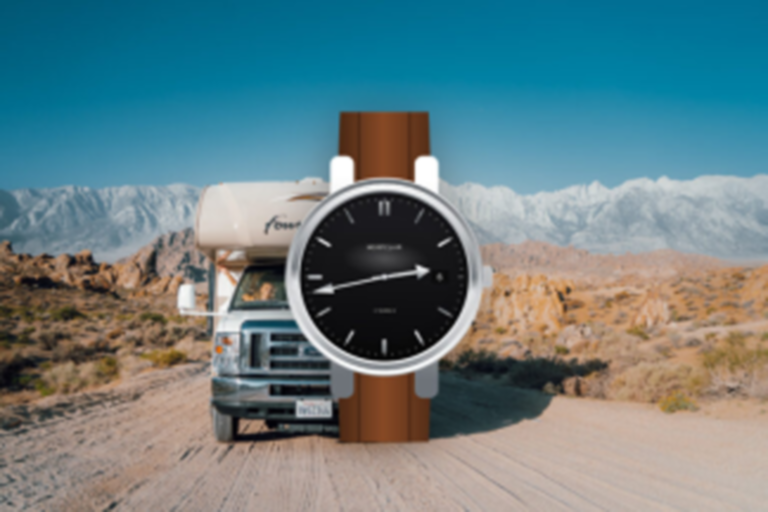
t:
2:43
